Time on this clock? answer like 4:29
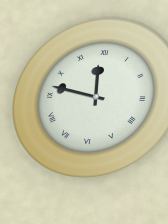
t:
11:47
